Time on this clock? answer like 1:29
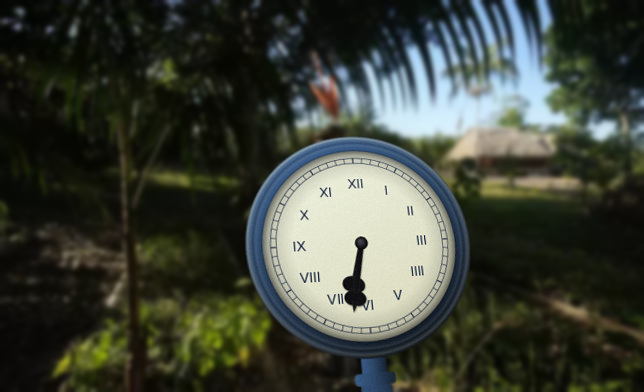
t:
6:32
